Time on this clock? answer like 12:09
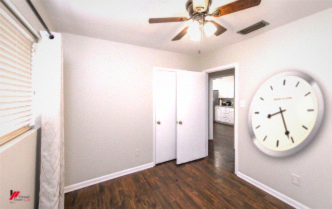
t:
8:26
